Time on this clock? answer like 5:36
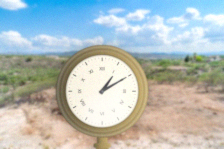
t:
1:10
